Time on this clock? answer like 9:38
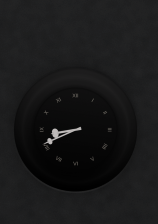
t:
8:41
